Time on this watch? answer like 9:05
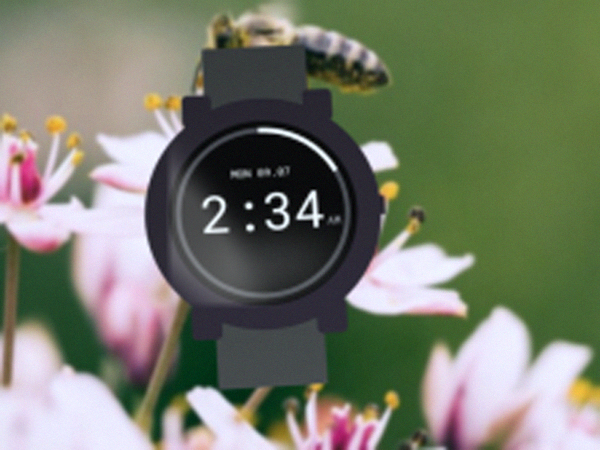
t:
2:34
